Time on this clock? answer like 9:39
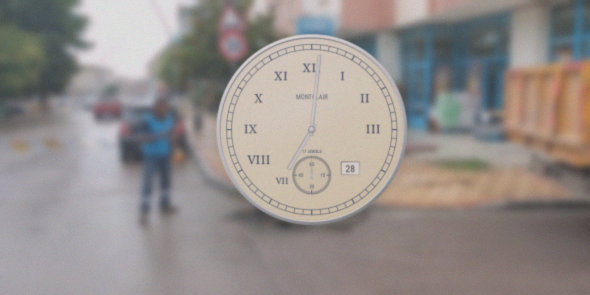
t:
7:01
